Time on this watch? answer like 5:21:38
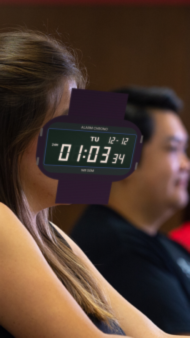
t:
1:03:34
